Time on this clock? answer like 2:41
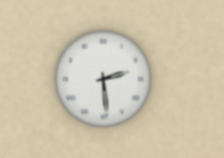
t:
2:29
